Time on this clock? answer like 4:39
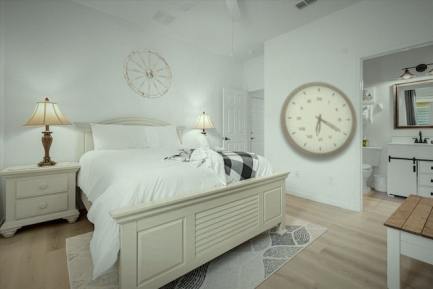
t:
6:20
